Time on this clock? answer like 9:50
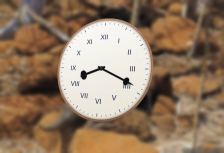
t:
8:19
